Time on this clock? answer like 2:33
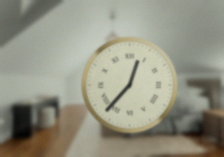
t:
12:37
